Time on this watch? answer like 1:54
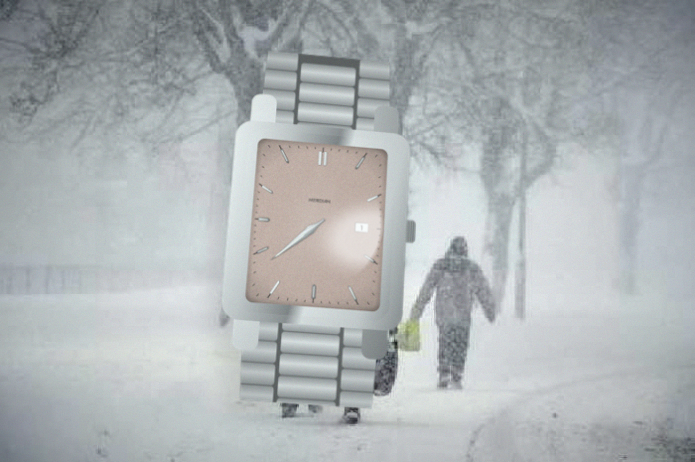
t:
7:38
